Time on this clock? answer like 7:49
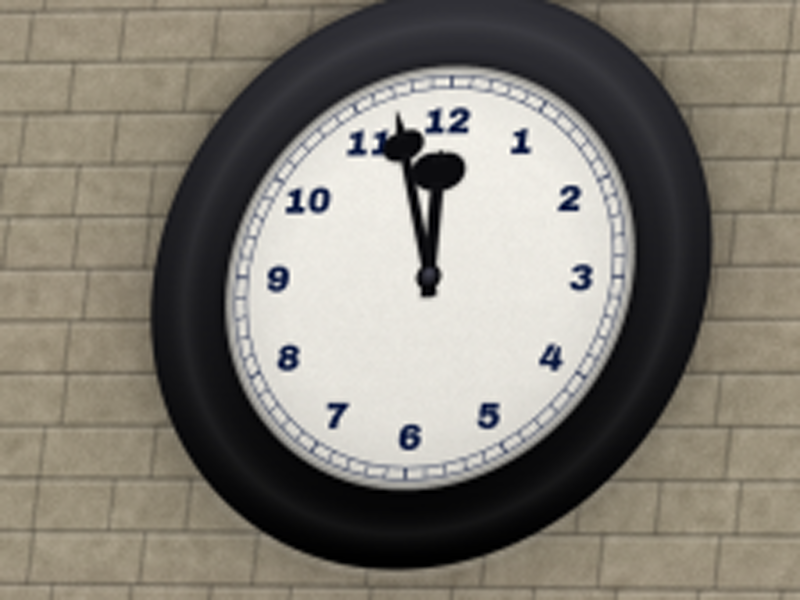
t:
11:57
